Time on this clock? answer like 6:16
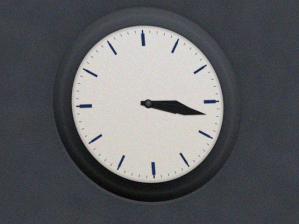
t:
3:17
